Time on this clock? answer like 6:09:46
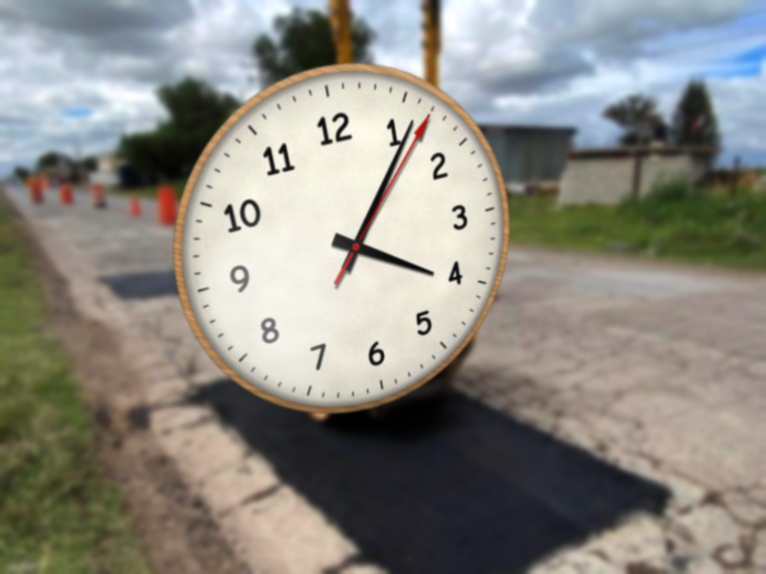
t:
4:06:07
